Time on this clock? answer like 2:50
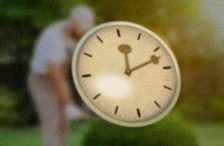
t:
12:12
